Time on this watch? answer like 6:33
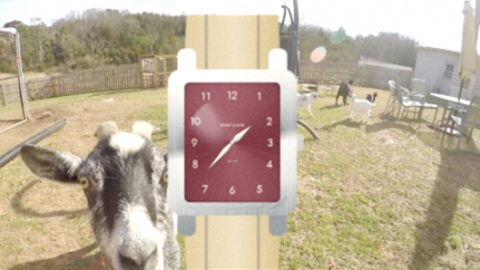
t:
1:37
